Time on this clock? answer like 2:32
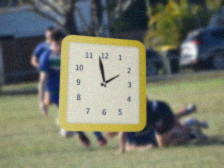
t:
1:58
